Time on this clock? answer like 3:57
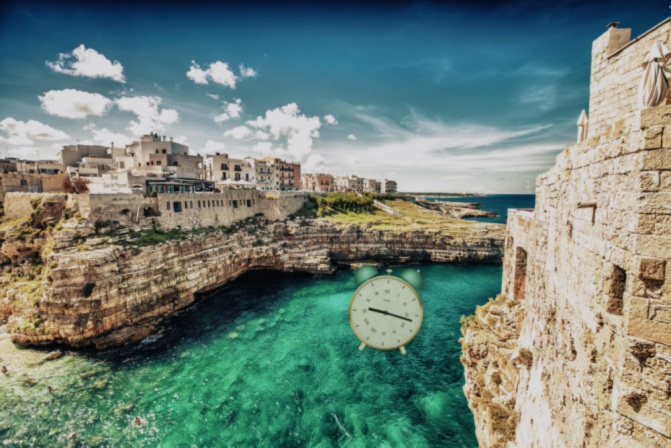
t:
9:17
